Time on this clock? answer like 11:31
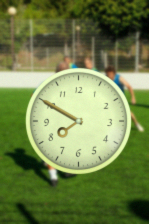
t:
7:50
